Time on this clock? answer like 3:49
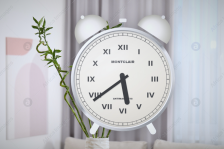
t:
5:39
